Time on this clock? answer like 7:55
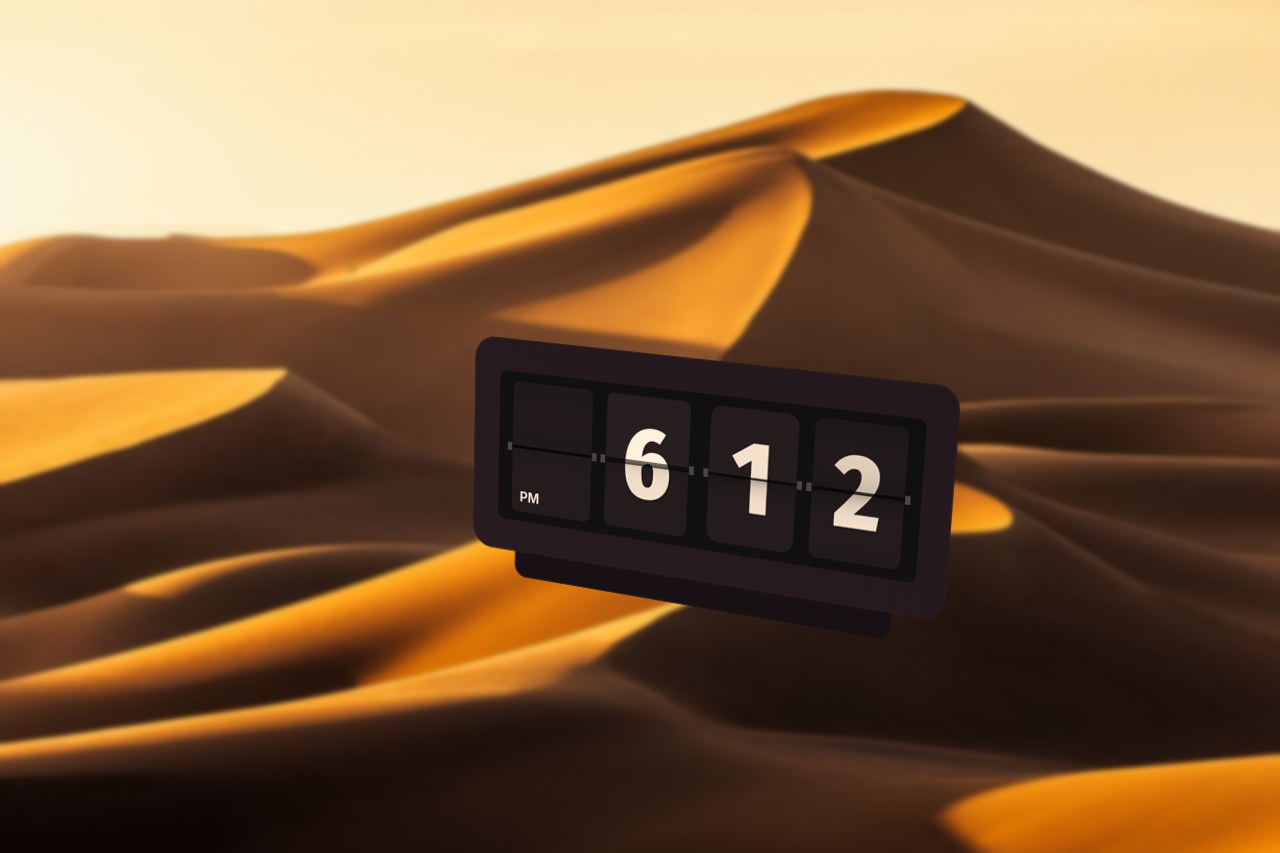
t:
6:12
